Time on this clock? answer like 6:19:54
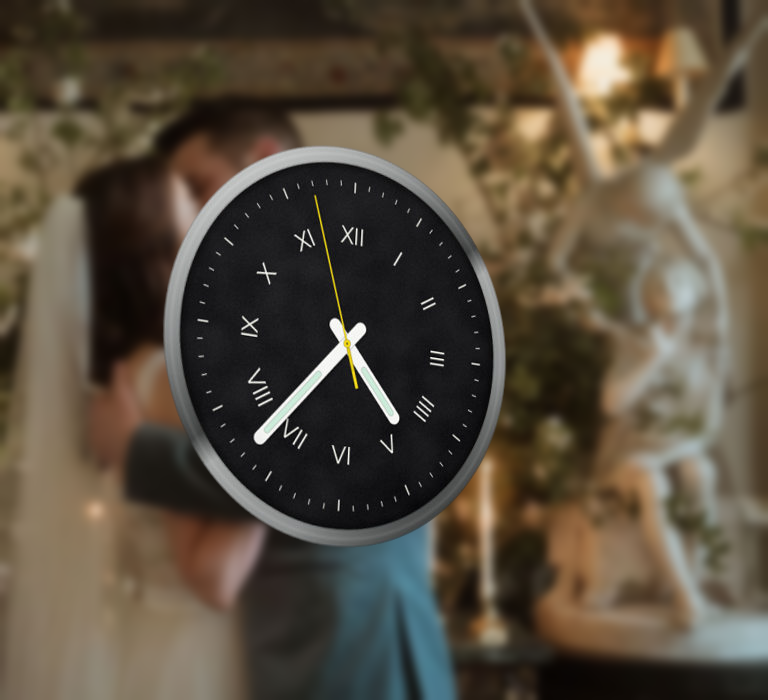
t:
4:36:57
